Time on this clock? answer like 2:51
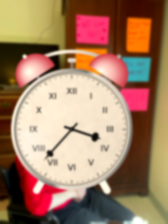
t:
3:37
